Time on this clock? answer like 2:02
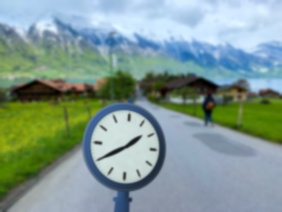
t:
1:40
